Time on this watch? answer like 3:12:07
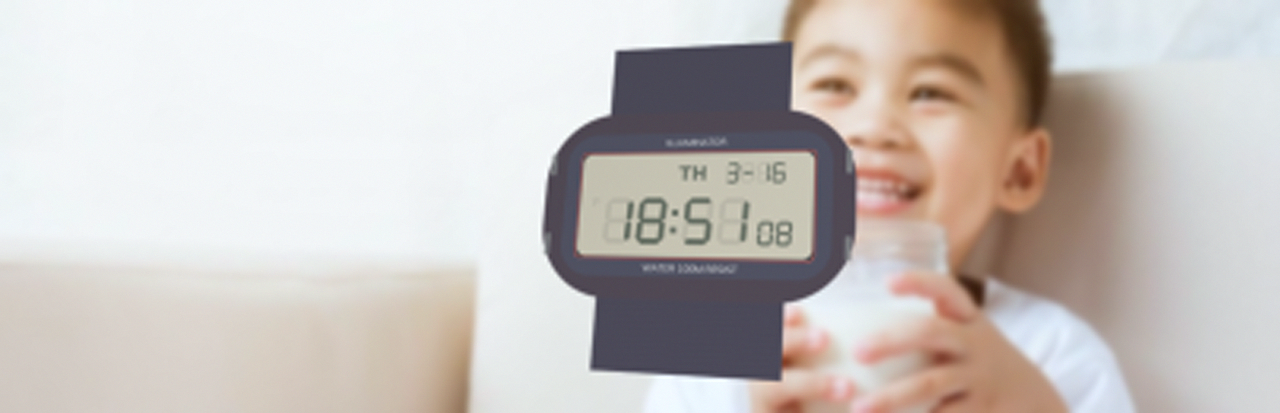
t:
18:51:08
